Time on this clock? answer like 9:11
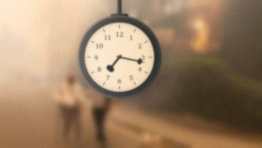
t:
7:17
